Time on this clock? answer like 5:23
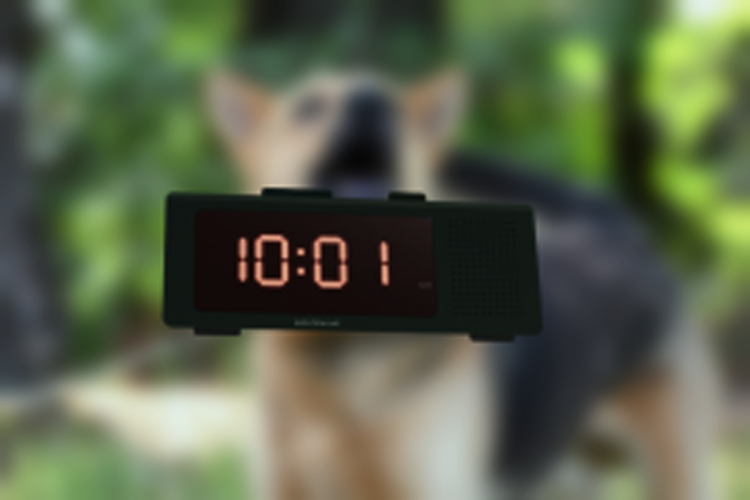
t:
10:01
